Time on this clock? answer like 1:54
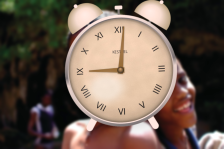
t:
9:01
